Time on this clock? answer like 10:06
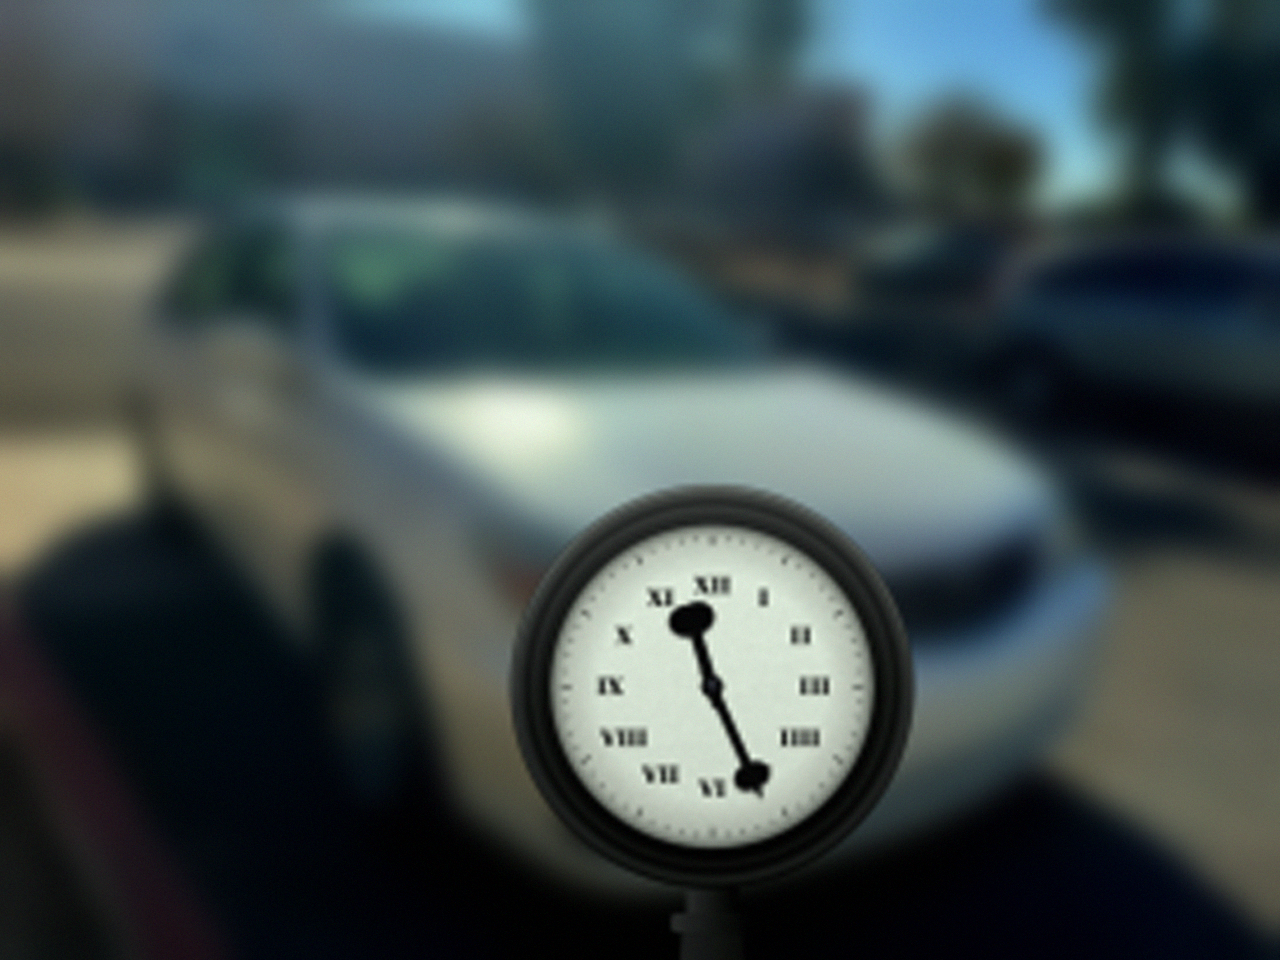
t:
11:26
